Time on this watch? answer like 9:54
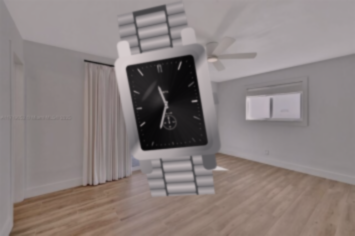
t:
11:34
